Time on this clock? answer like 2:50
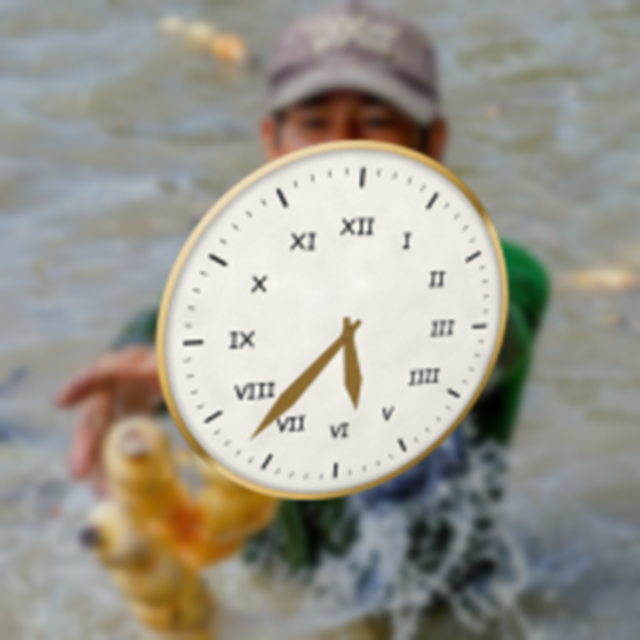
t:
5:37
